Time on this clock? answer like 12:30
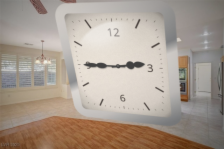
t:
2:45
